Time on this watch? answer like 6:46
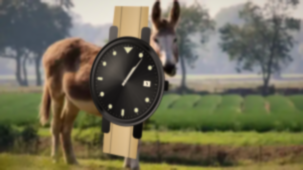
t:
1:06
